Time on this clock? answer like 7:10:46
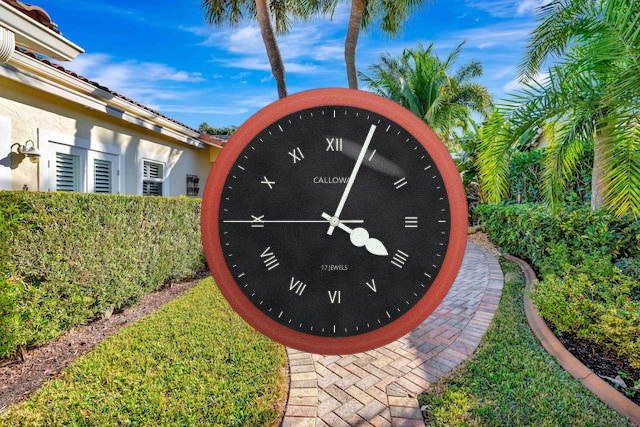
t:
4:03:45
